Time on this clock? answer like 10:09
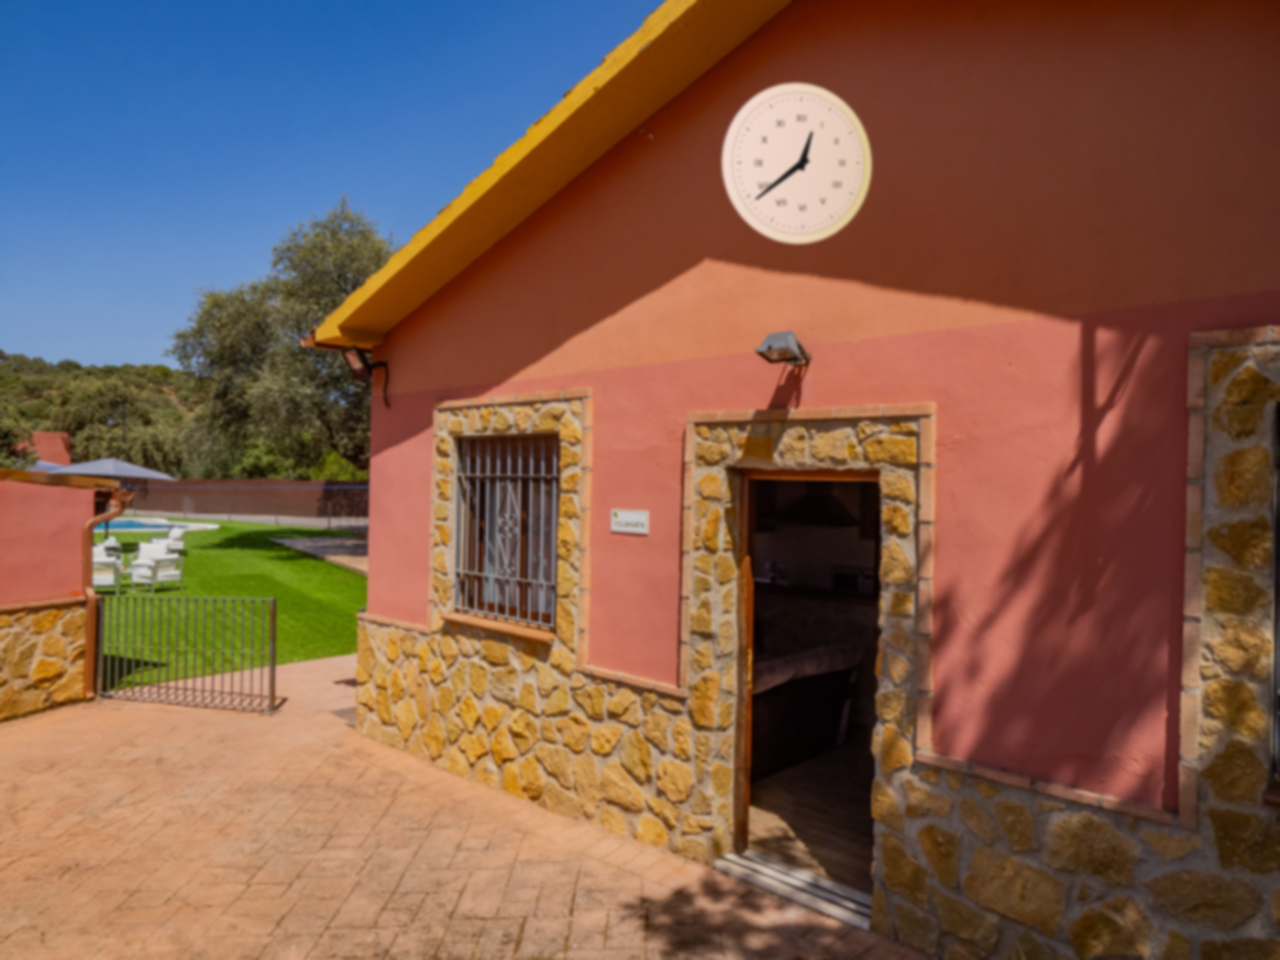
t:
12:39
